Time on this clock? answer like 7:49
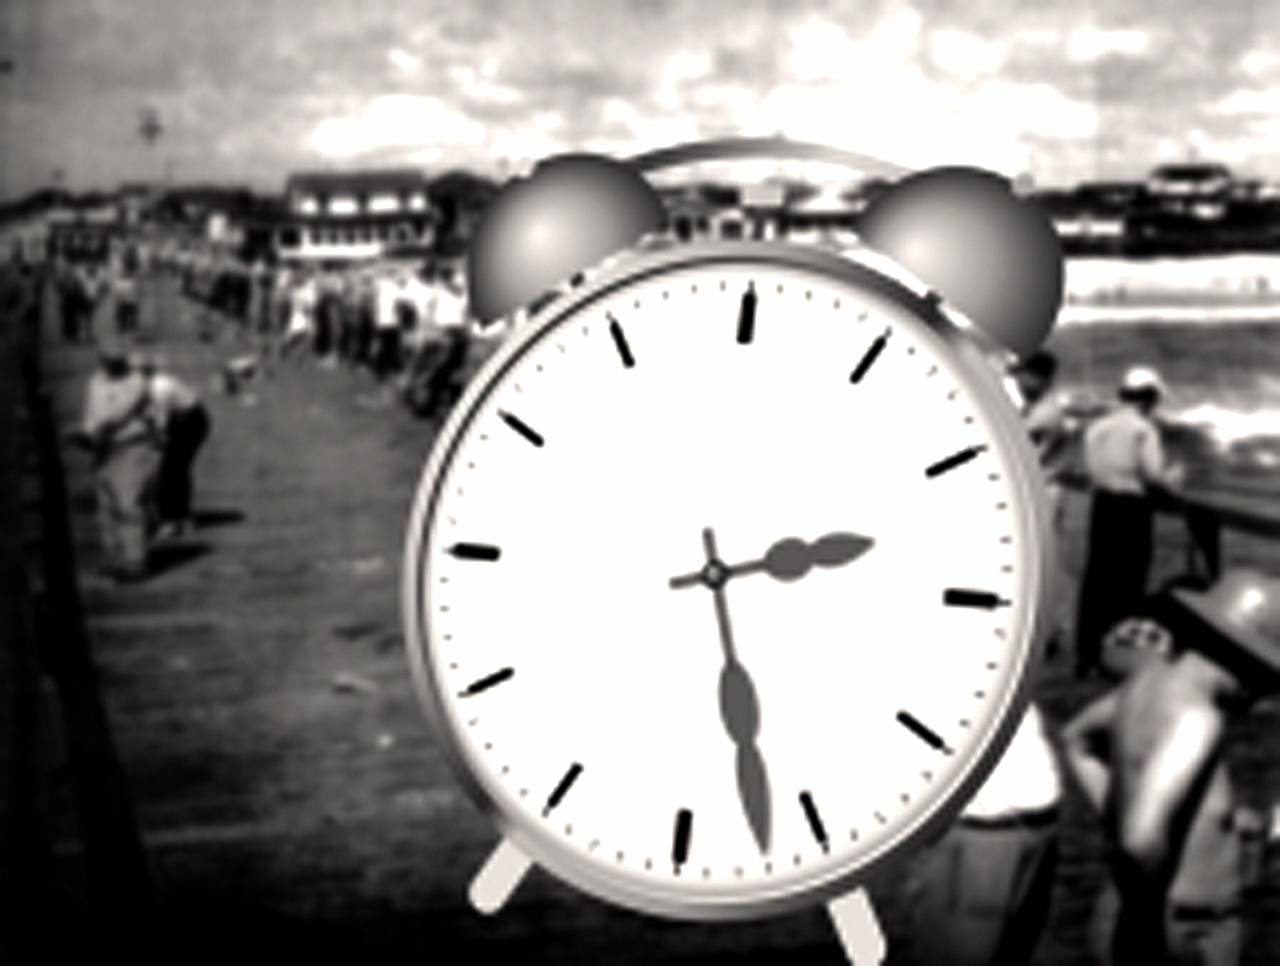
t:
2:27
